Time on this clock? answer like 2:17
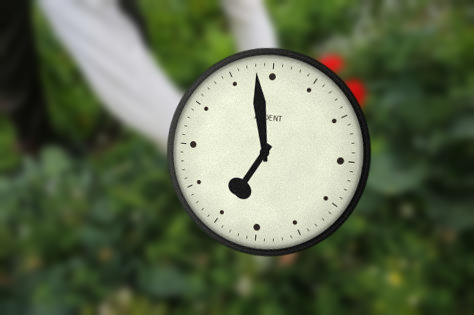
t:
6:58
